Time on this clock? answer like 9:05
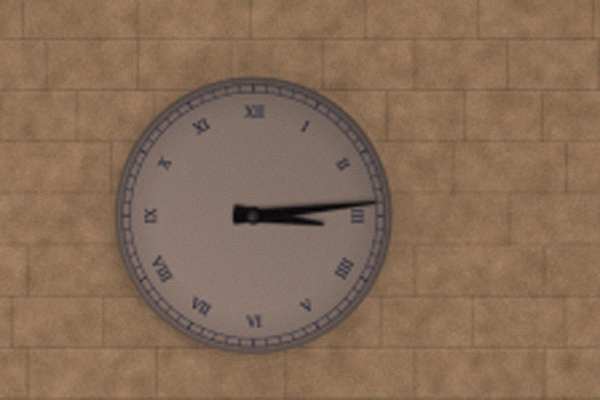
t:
3:14
